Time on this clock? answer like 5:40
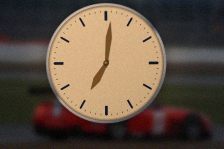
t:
7:01
